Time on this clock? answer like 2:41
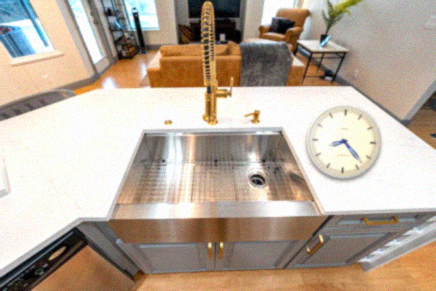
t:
8:23
